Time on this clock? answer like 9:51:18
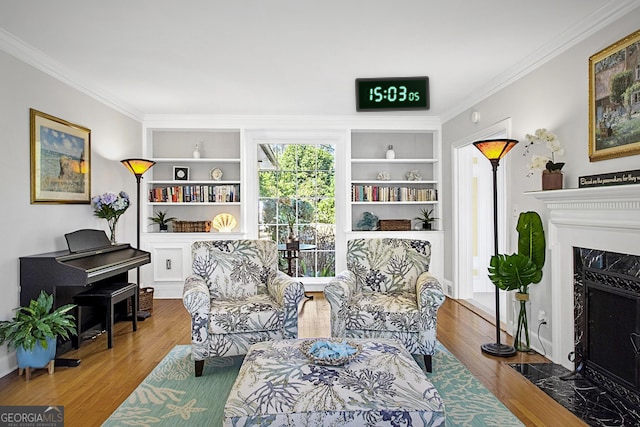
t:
15:03:05
